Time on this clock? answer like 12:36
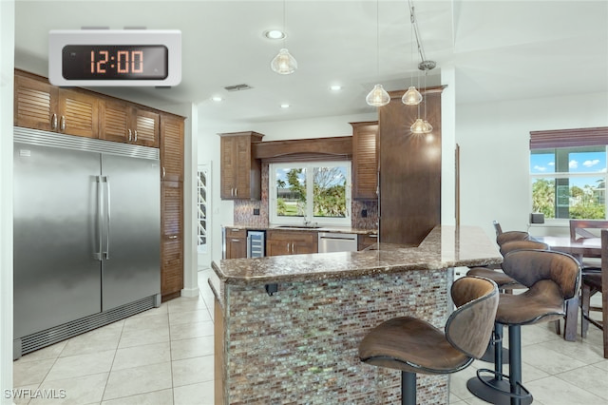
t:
12:00
